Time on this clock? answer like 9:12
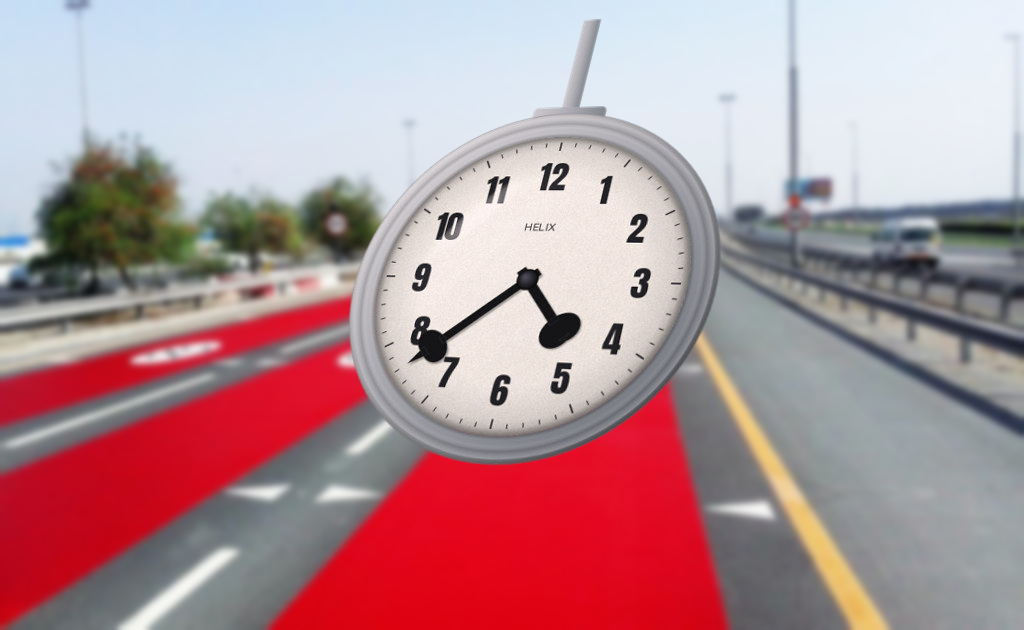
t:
4:38
